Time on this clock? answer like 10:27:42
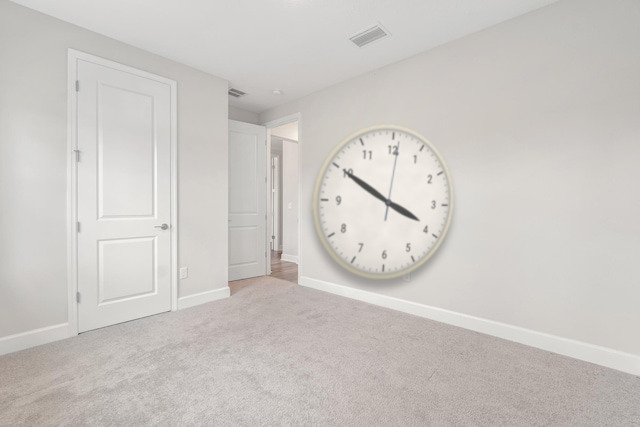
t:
3:50:01
